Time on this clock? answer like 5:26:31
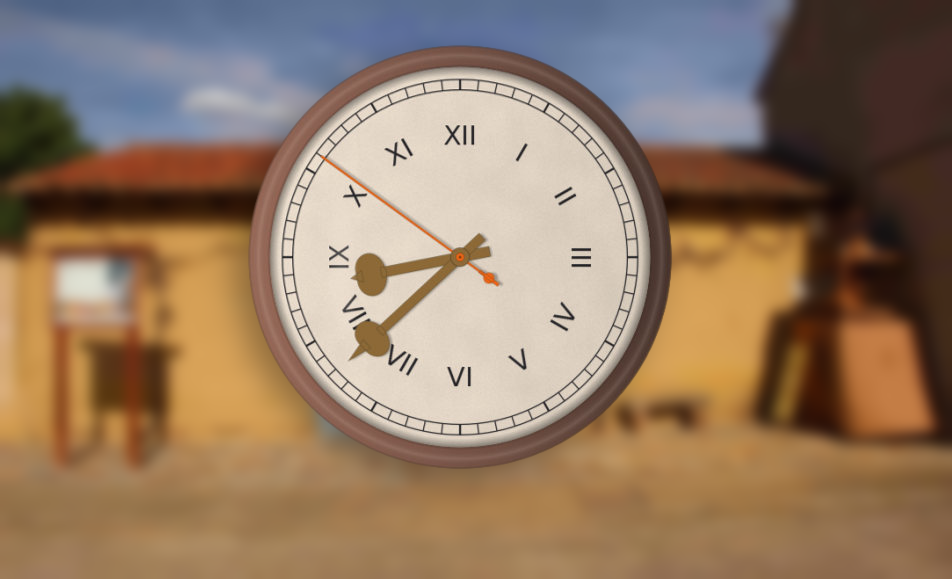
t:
8:37:51
